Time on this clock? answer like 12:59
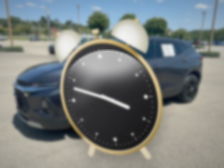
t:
3:48
